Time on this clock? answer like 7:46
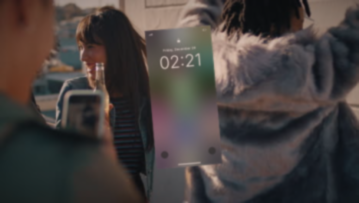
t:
2:21
